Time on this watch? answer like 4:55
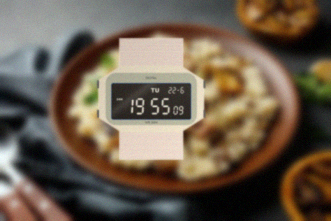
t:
19:55
